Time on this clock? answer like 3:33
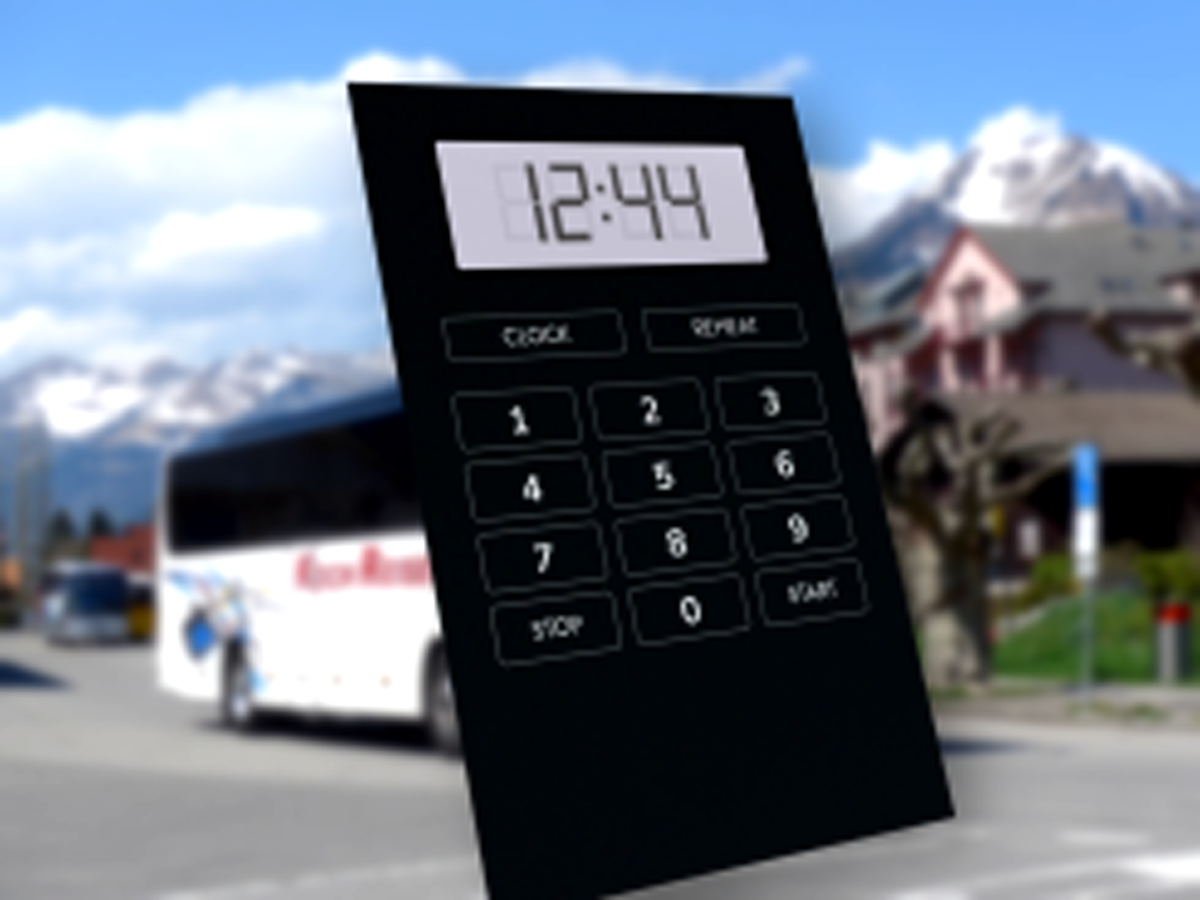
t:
12:44
